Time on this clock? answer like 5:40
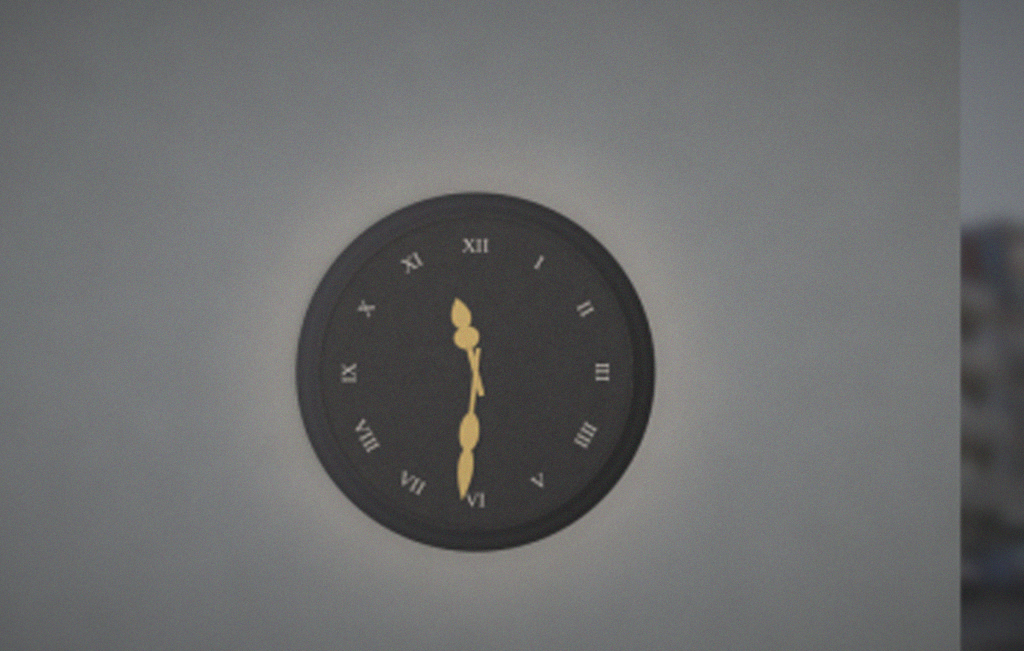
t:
11:31
